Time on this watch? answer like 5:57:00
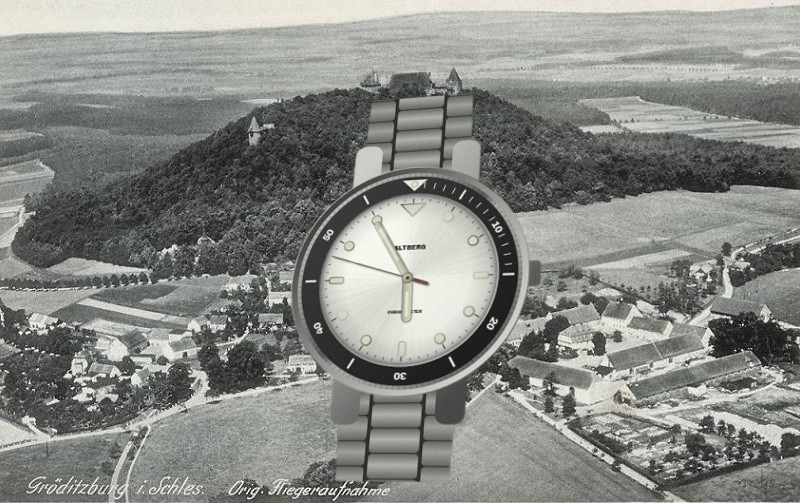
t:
5:54:48
